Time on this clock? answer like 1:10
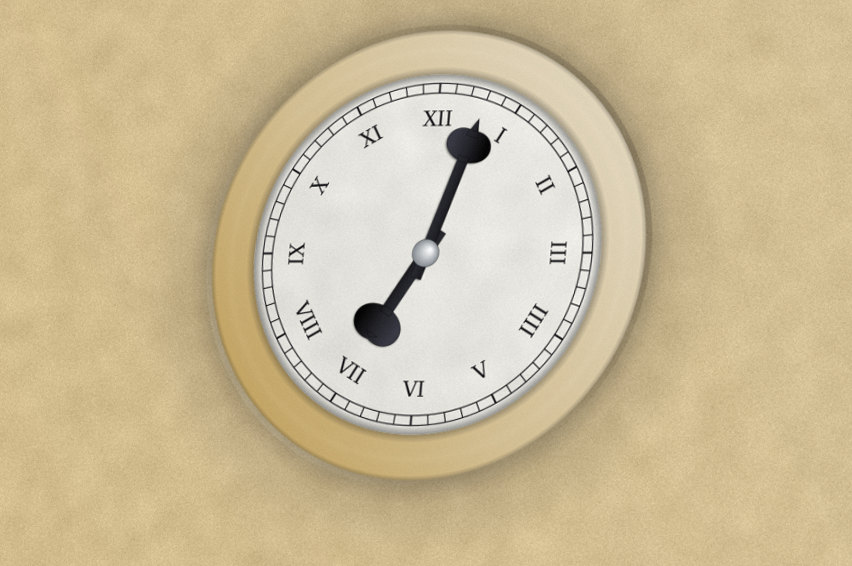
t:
7:03
